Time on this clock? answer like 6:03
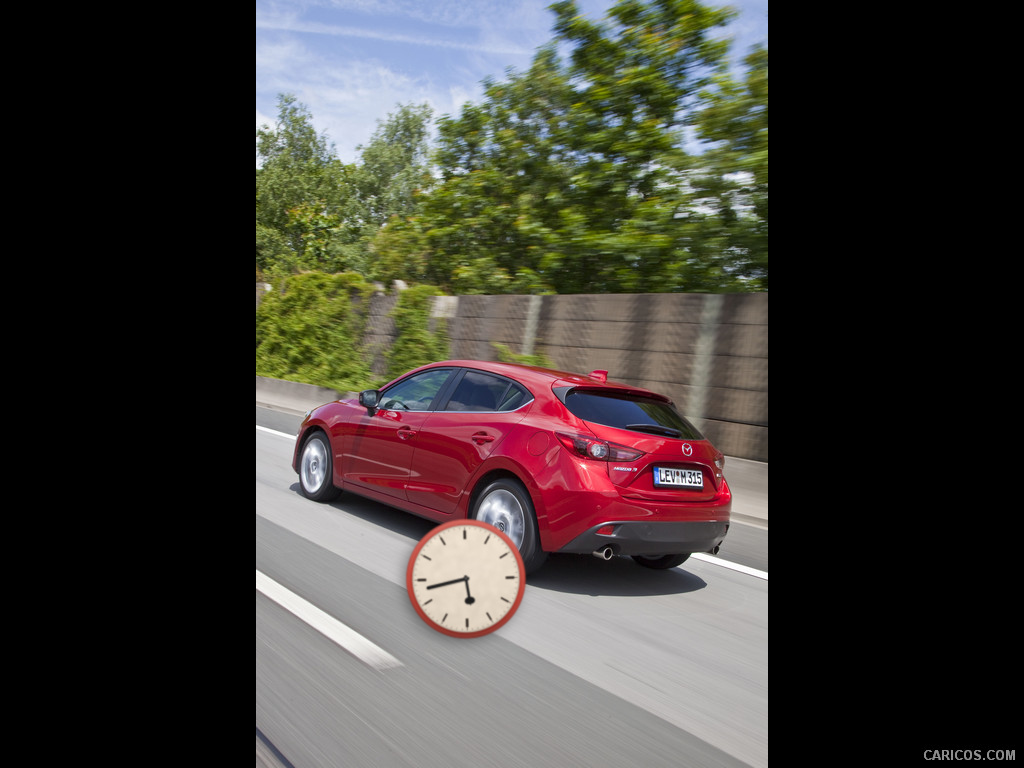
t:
5:43
